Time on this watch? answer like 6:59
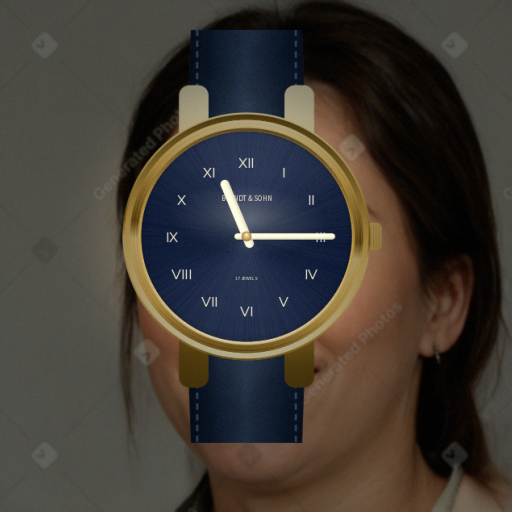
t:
11:15
